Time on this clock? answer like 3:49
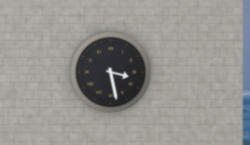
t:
3:28
